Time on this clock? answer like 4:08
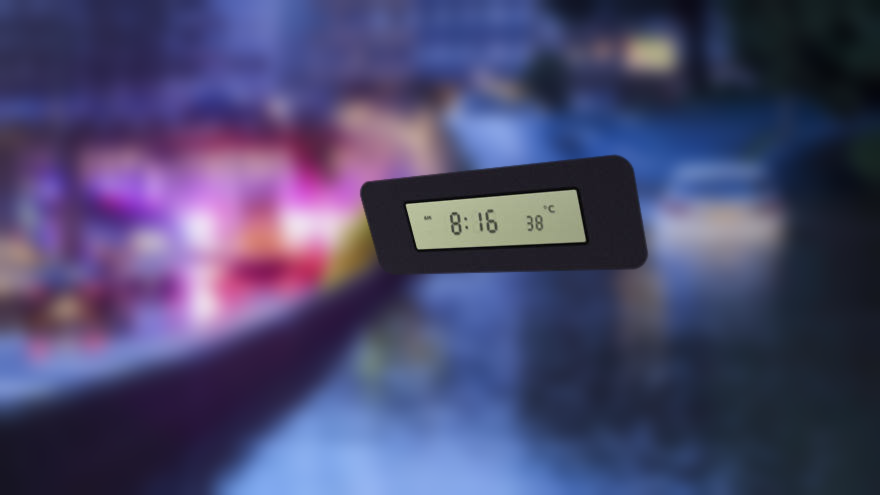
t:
8:16
